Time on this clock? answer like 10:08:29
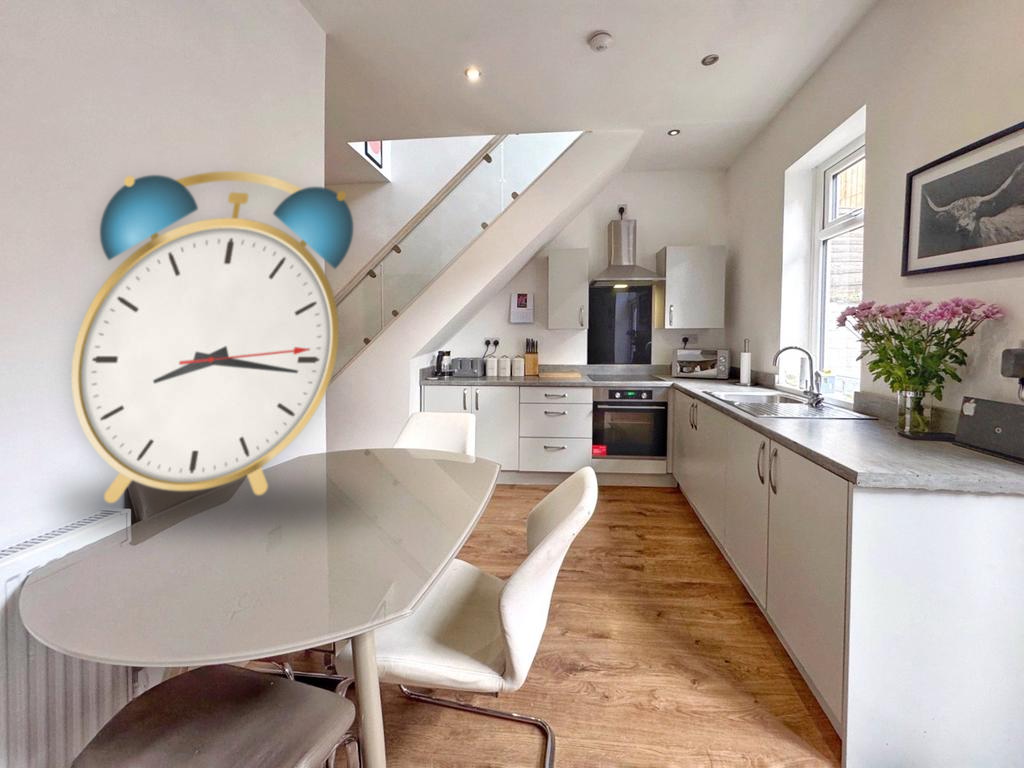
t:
8:16:14
